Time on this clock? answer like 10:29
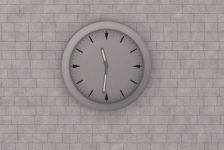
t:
11:31
